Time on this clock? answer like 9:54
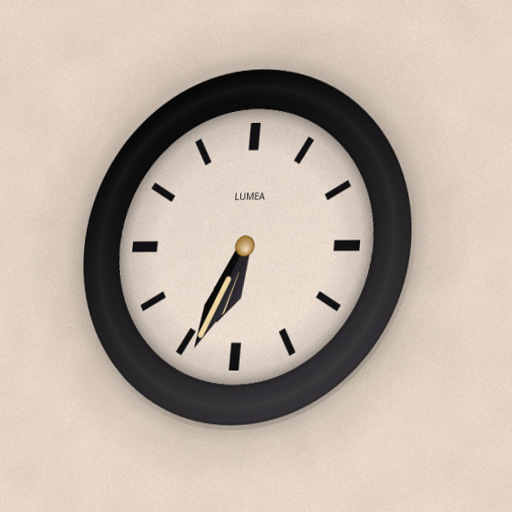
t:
6:34
